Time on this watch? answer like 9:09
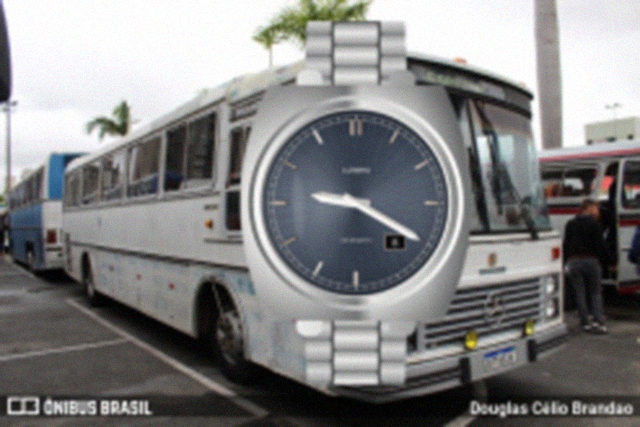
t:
9:20
